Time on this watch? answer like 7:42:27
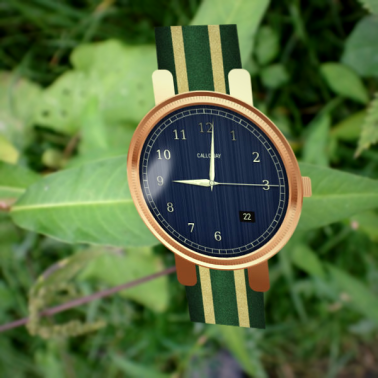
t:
9:01:15
